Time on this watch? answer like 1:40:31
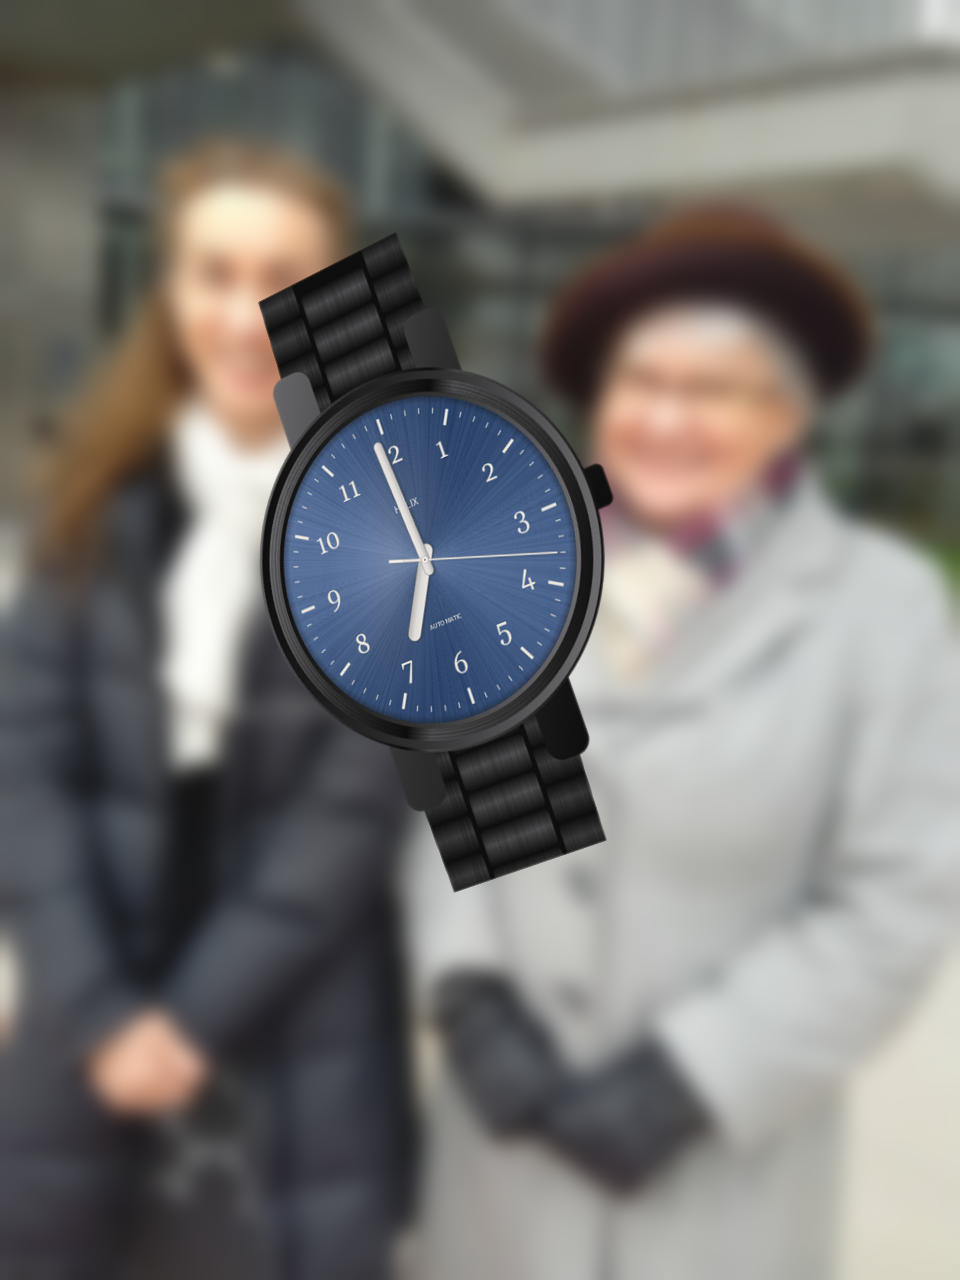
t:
6:59:18
